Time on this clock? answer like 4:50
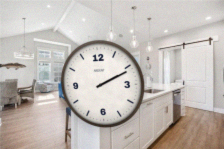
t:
2:11
